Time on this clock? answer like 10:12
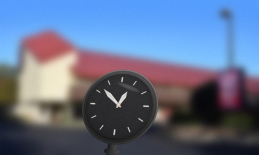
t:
12:52
